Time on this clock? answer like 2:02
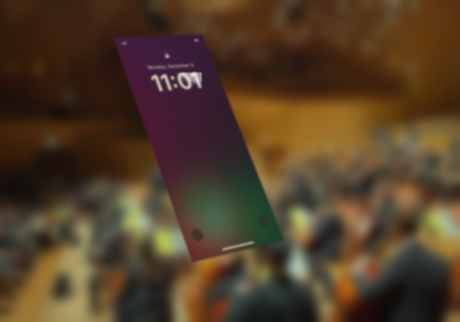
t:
11:01
